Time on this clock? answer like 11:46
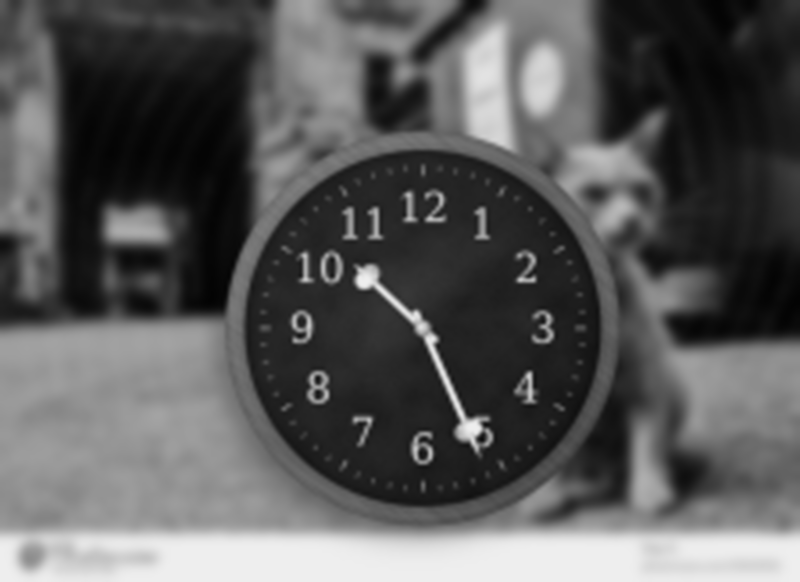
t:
10:26
